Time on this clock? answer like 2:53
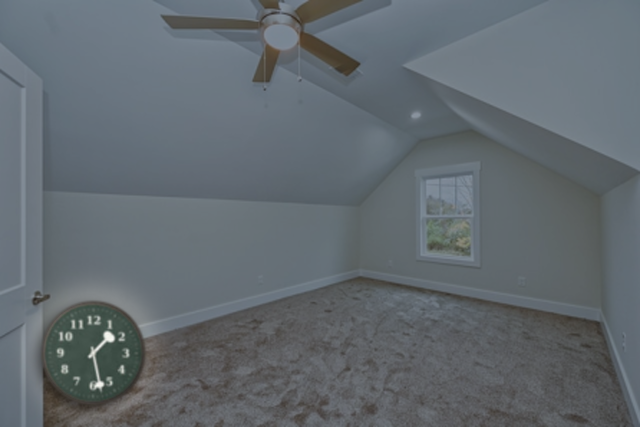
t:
1:28
